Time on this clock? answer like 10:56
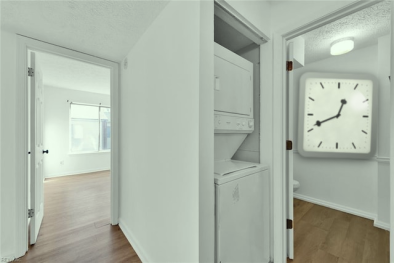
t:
12:41
